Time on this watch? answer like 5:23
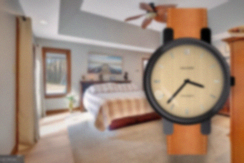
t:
3:37
